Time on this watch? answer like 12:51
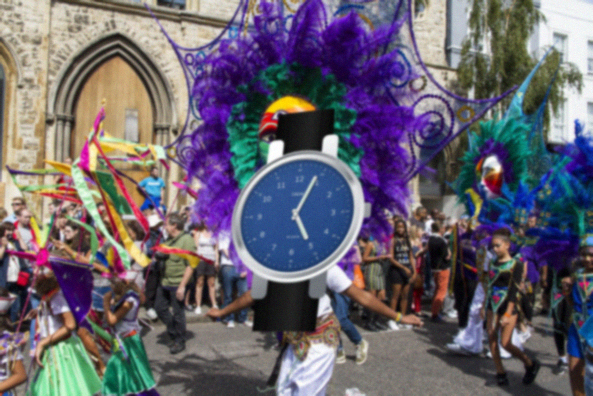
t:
5:04
